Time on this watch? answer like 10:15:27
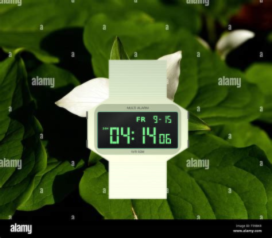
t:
4:14:06
